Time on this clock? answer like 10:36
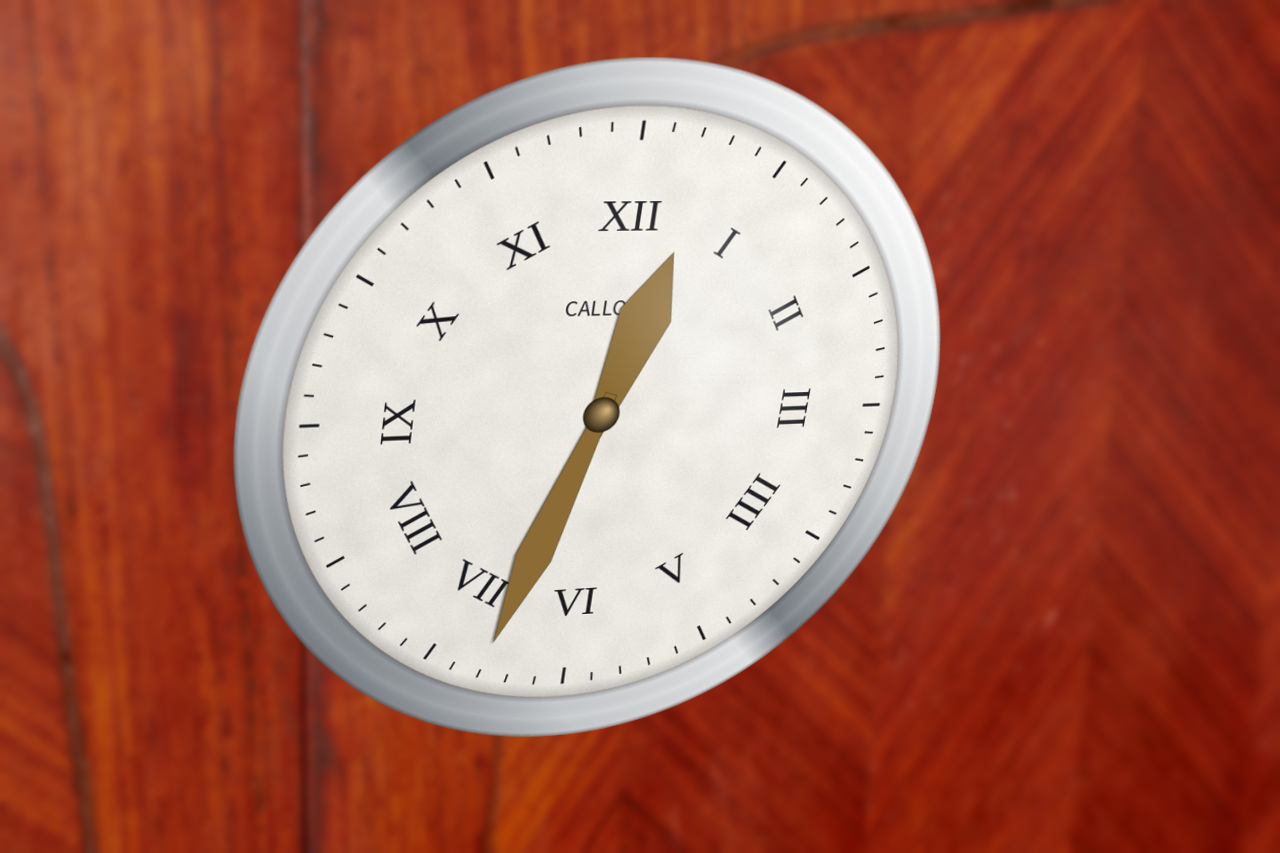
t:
12:33
